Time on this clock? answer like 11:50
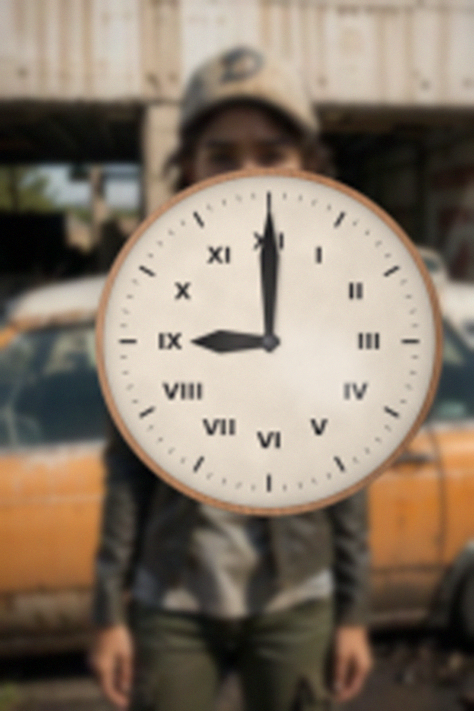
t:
9:00
